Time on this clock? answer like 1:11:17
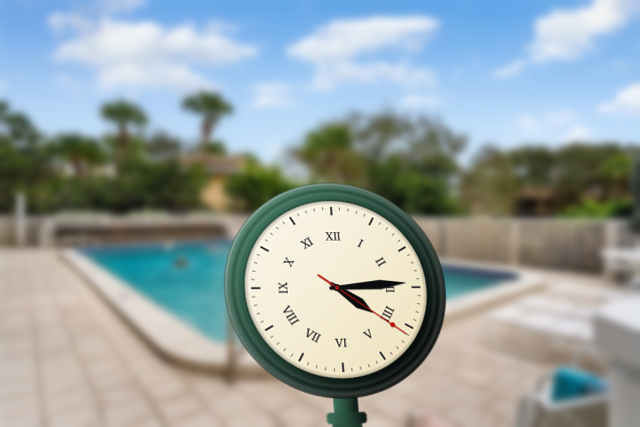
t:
4:14:21
